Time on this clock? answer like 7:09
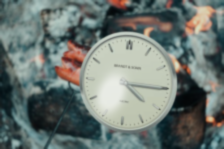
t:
4:15
